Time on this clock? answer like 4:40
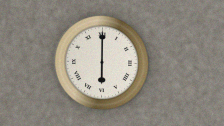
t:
6:00
